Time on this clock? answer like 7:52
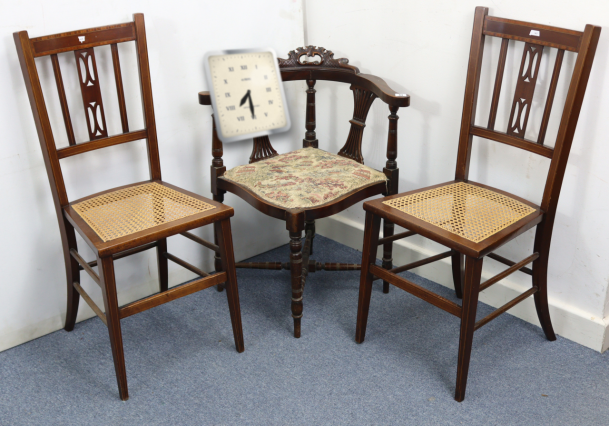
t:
7:30
